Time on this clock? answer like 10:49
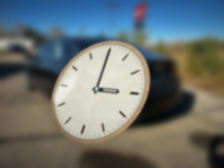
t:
3:00
